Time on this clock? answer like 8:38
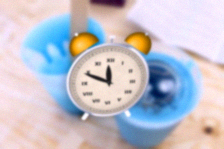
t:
11:49
